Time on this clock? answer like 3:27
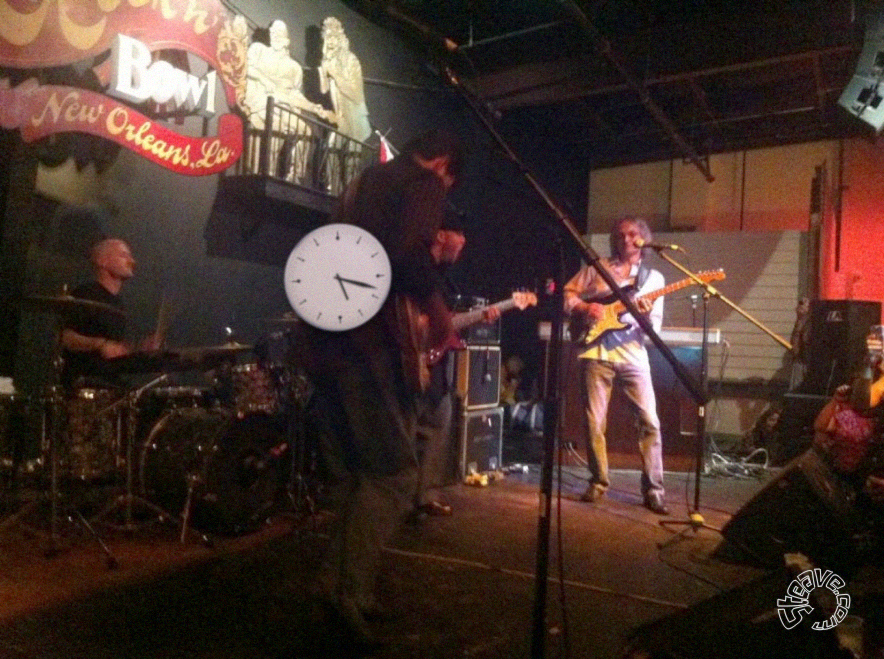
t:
5:18
